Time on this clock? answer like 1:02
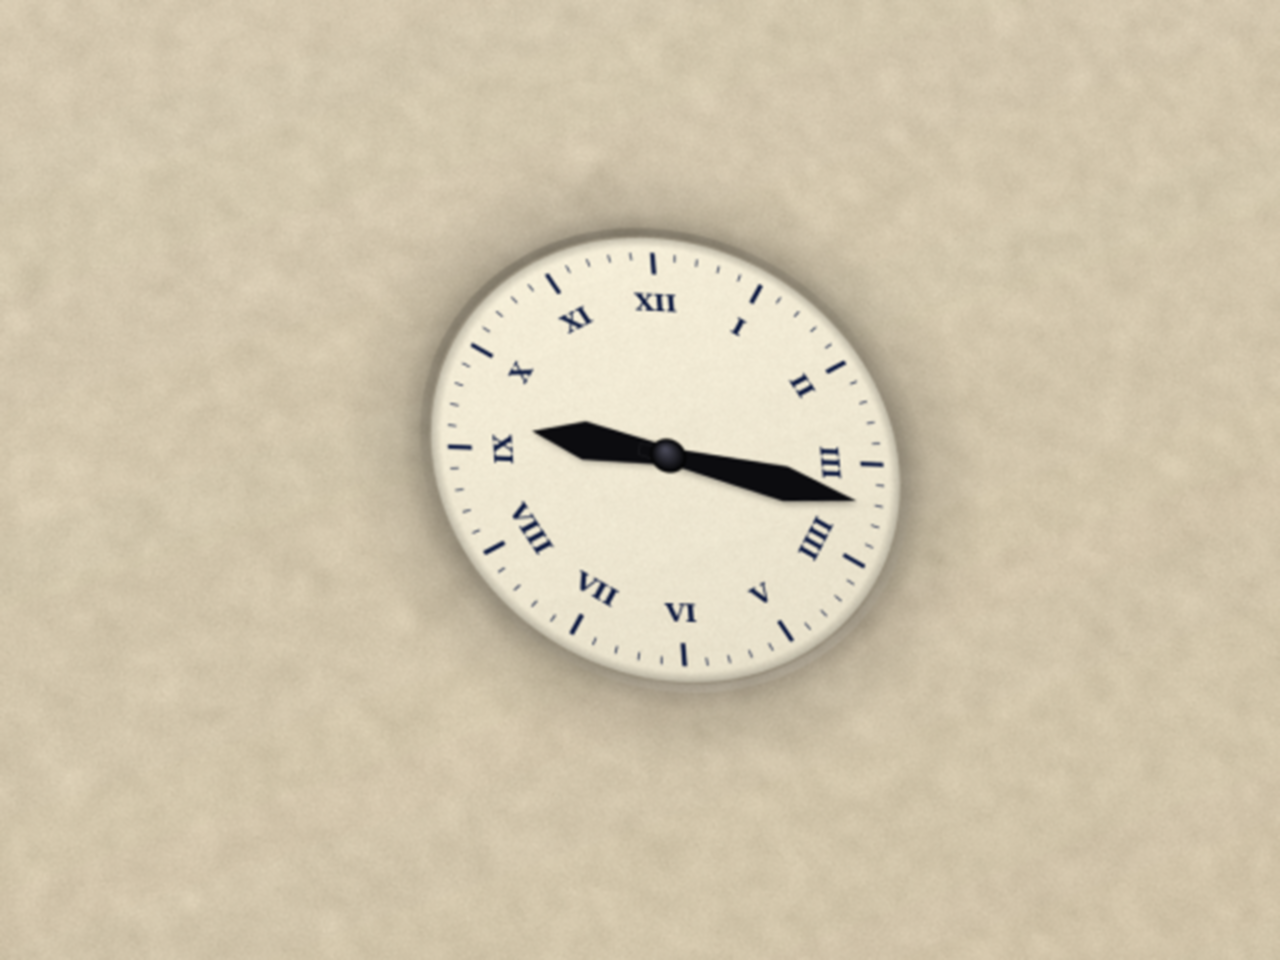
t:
9:17
